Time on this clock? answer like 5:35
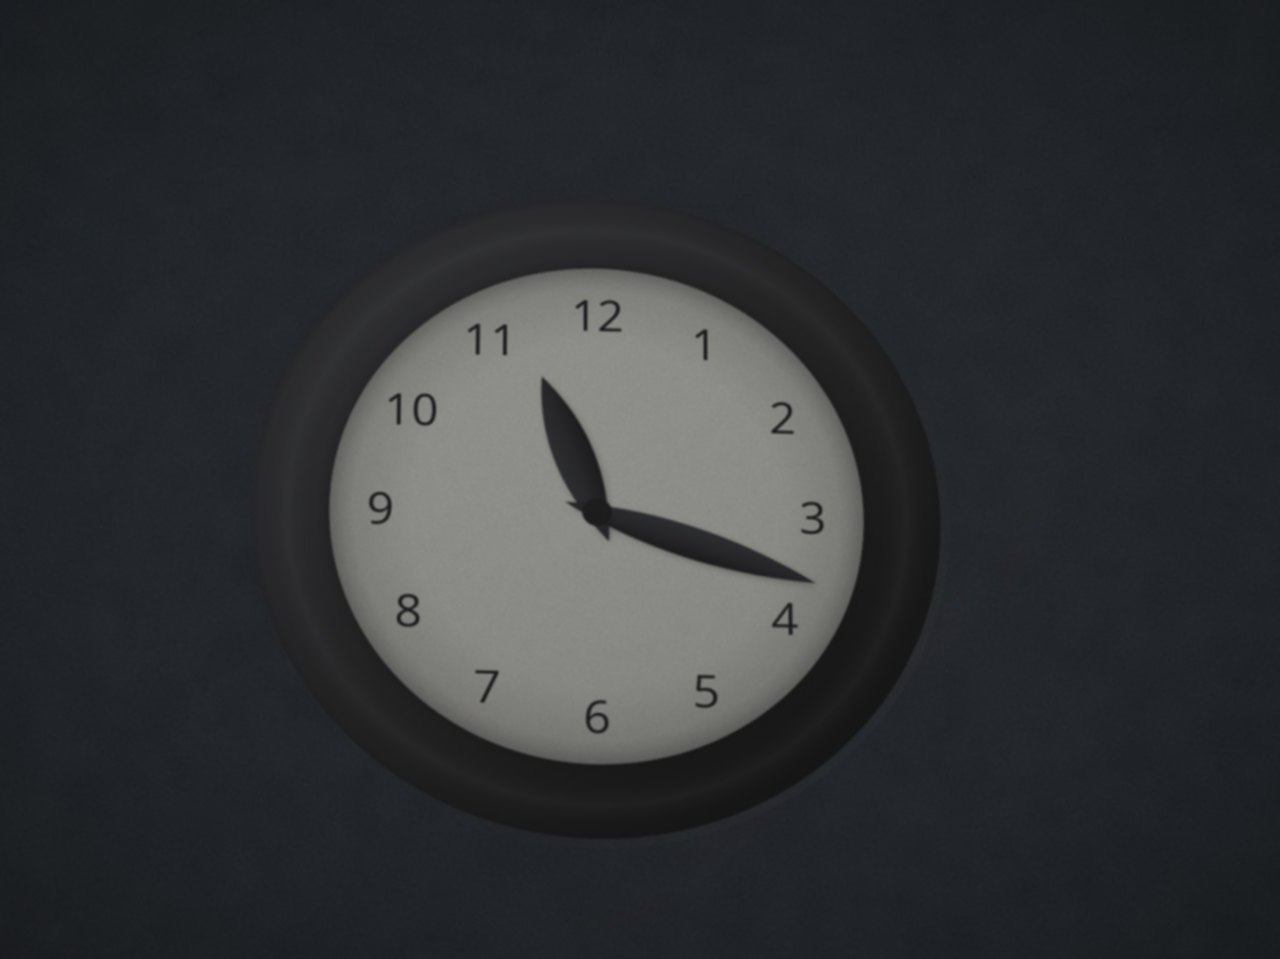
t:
11:18
